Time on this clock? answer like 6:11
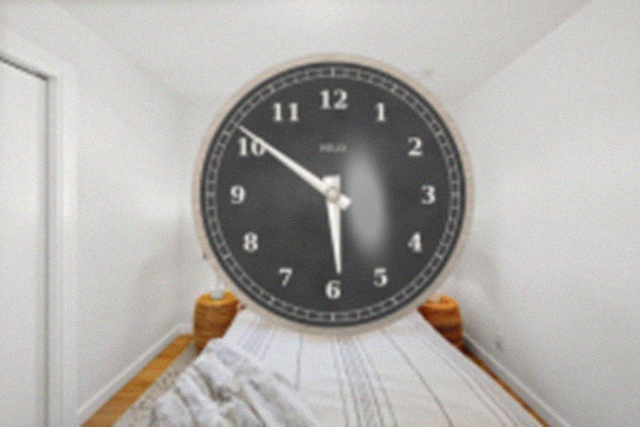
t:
5:51
